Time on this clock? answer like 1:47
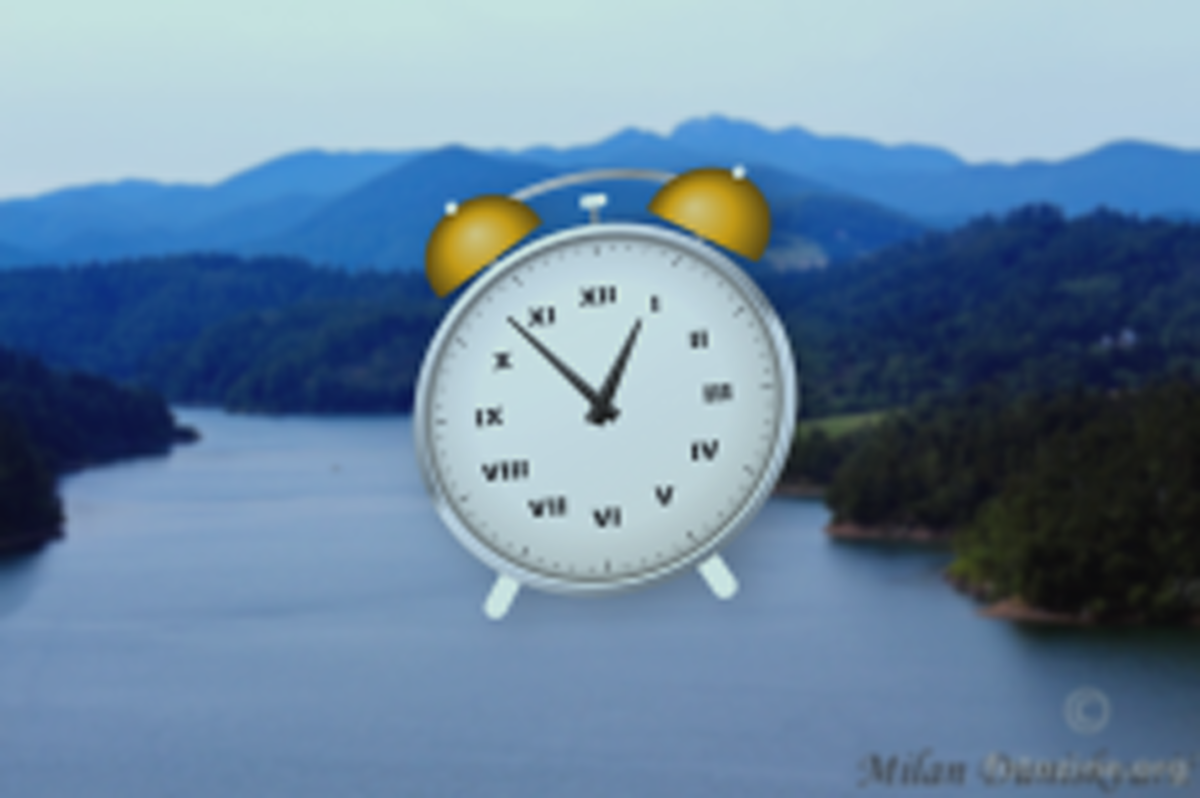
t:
12:53
